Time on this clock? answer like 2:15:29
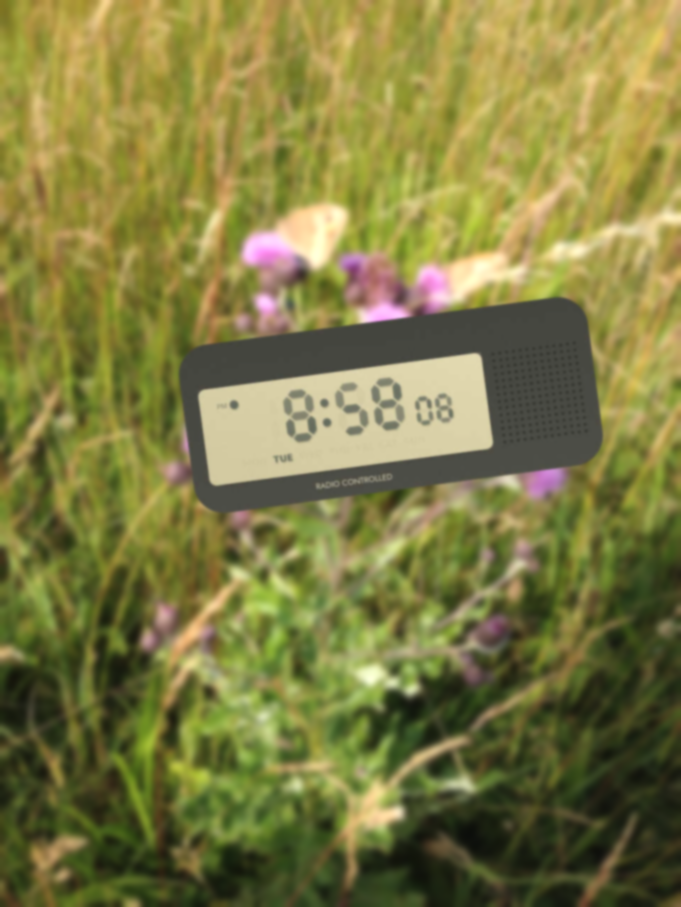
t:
8:58:08
